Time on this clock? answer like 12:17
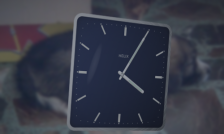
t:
4:05
